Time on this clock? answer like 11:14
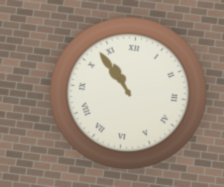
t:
10:53
